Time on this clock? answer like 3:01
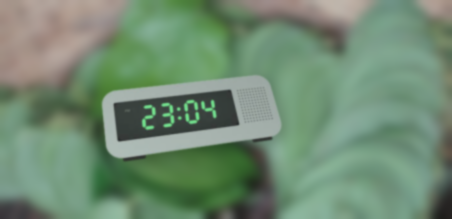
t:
23:04
